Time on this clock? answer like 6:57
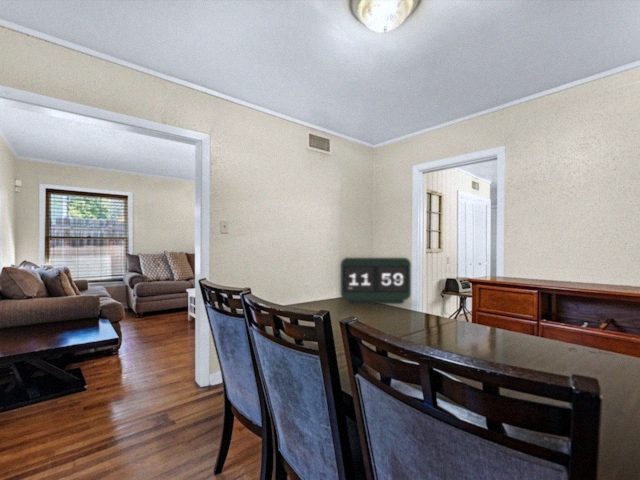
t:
11:59
